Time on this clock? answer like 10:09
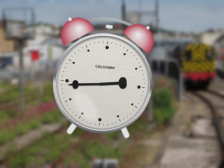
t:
2:44
